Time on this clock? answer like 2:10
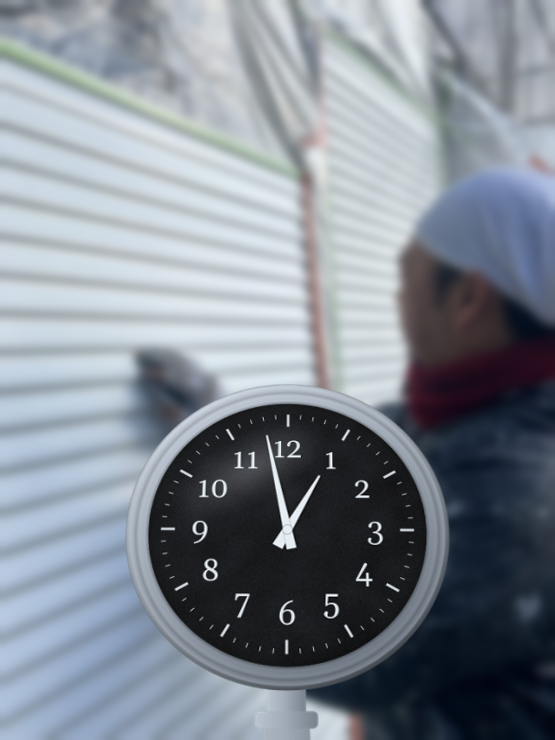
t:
12:58
